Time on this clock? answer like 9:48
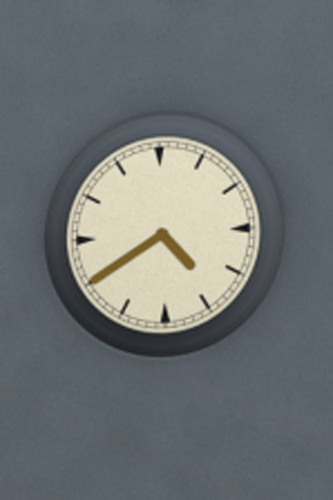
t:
4:40
